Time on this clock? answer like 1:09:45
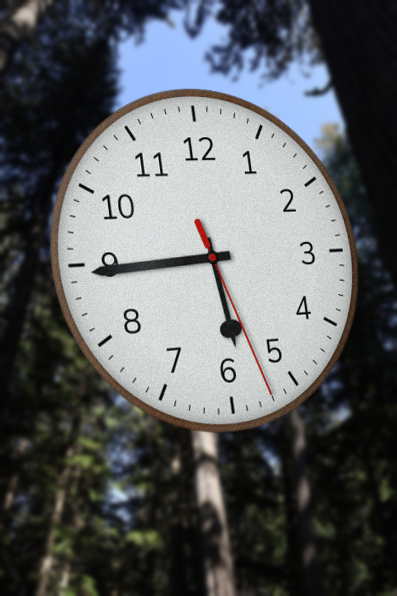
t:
5:44:27
